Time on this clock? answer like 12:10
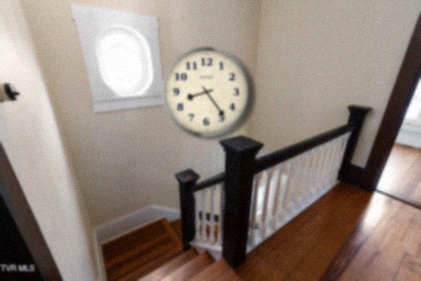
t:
8:24
